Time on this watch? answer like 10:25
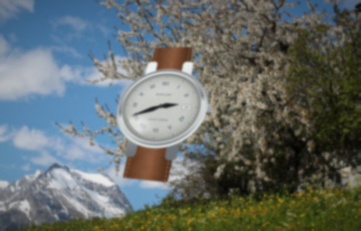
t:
2:41
